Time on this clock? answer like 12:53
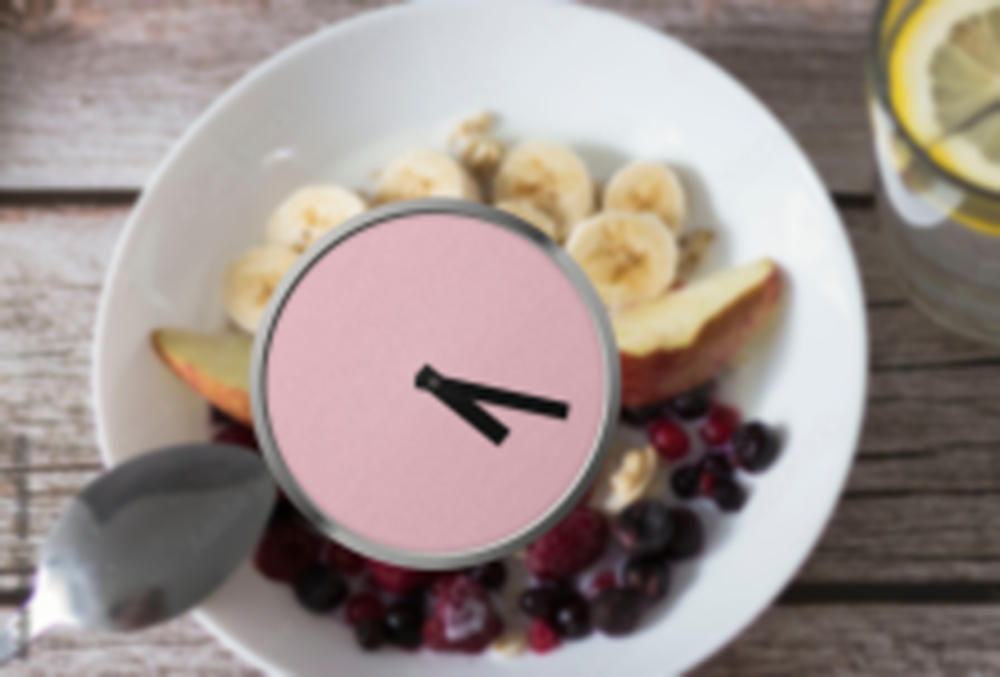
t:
4:17
